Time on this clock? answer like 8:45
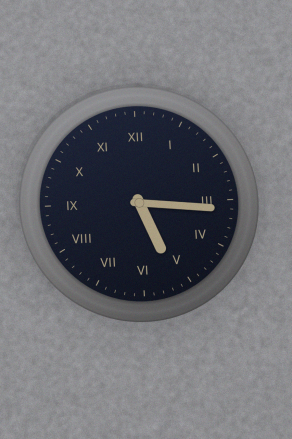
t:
5:16
